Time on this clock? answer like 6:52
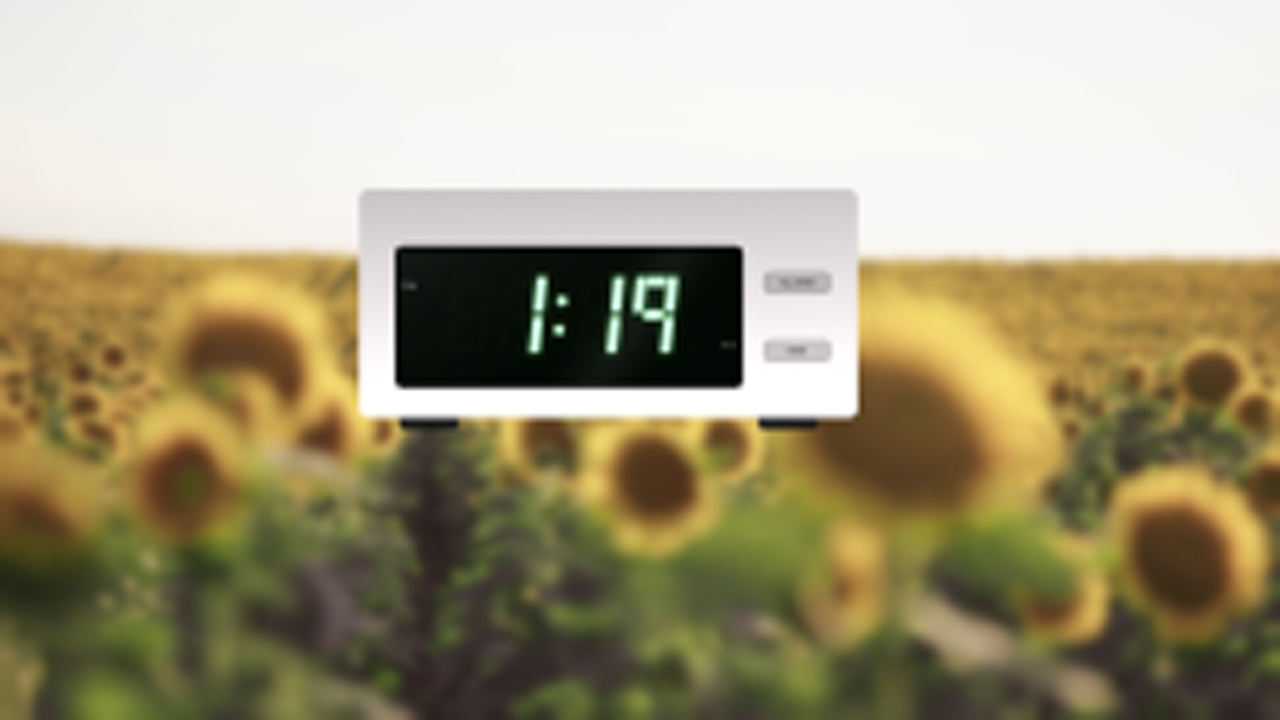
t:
1:19
